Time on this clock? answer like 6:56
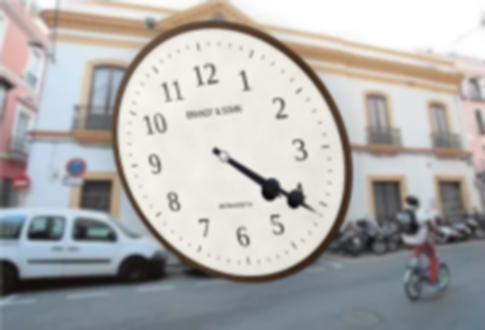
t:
4:21
